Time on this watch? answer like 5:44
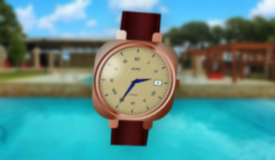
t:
2:35
